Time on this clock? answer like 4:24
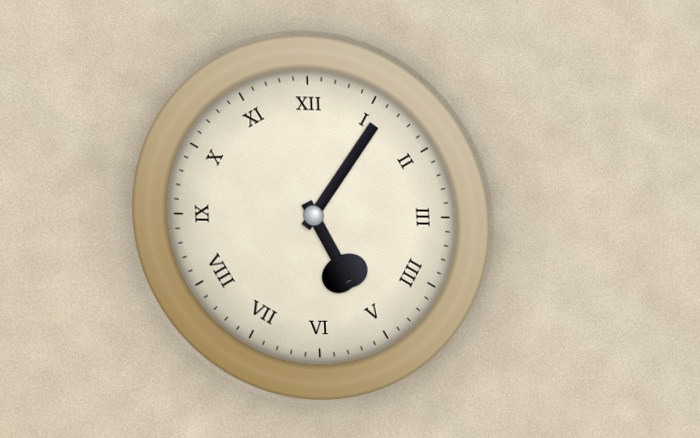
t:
5:06
